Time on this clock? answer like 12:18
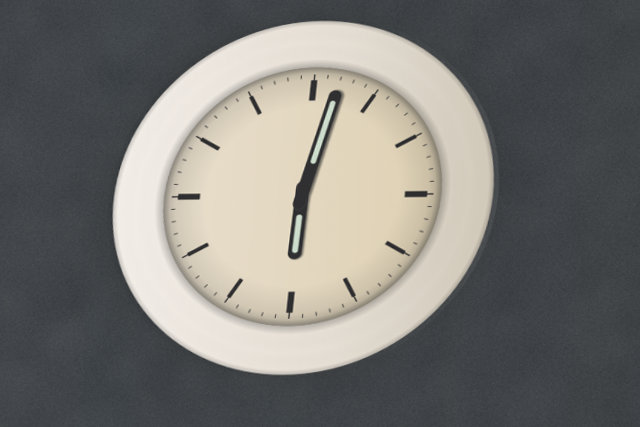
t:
6:02
